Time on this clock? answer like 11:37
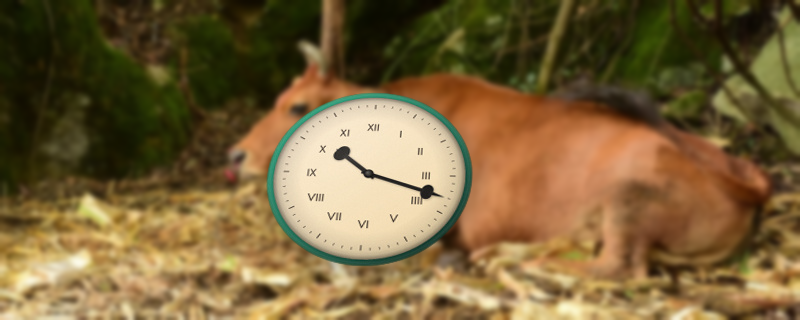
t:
10:18
